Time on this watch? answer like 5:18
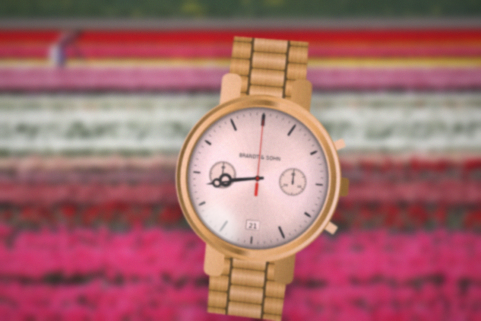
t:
8:43
